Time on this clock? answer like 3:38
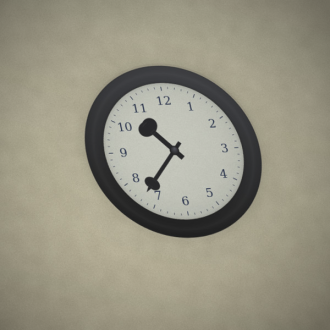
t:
10:37
